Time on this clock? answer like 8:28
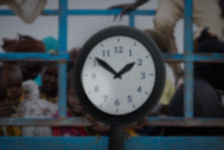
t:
1:51
